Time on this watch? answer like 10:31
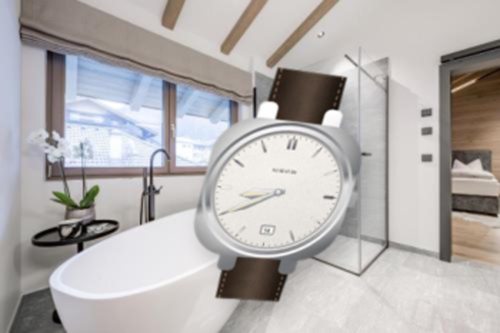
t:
8:40
